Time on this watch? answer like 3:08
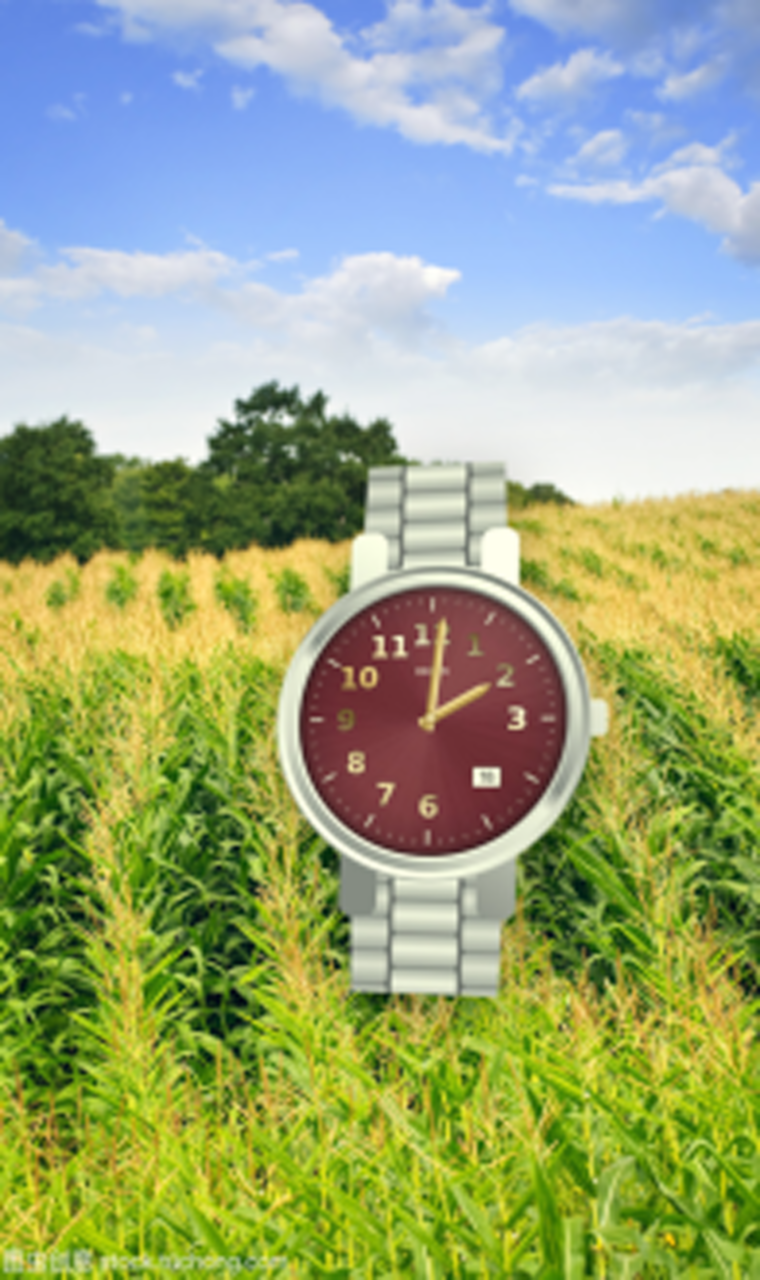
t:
2:01
